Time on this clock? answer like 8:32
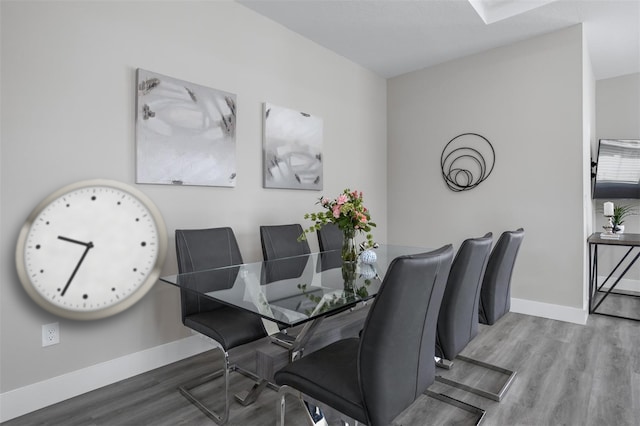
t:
9:34
